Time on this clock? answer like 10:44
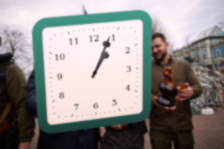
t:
1:04
